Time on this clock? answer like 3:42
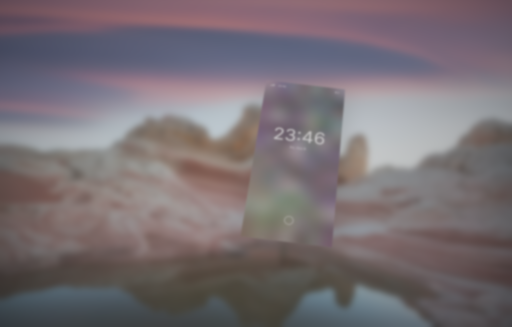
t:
23:46
